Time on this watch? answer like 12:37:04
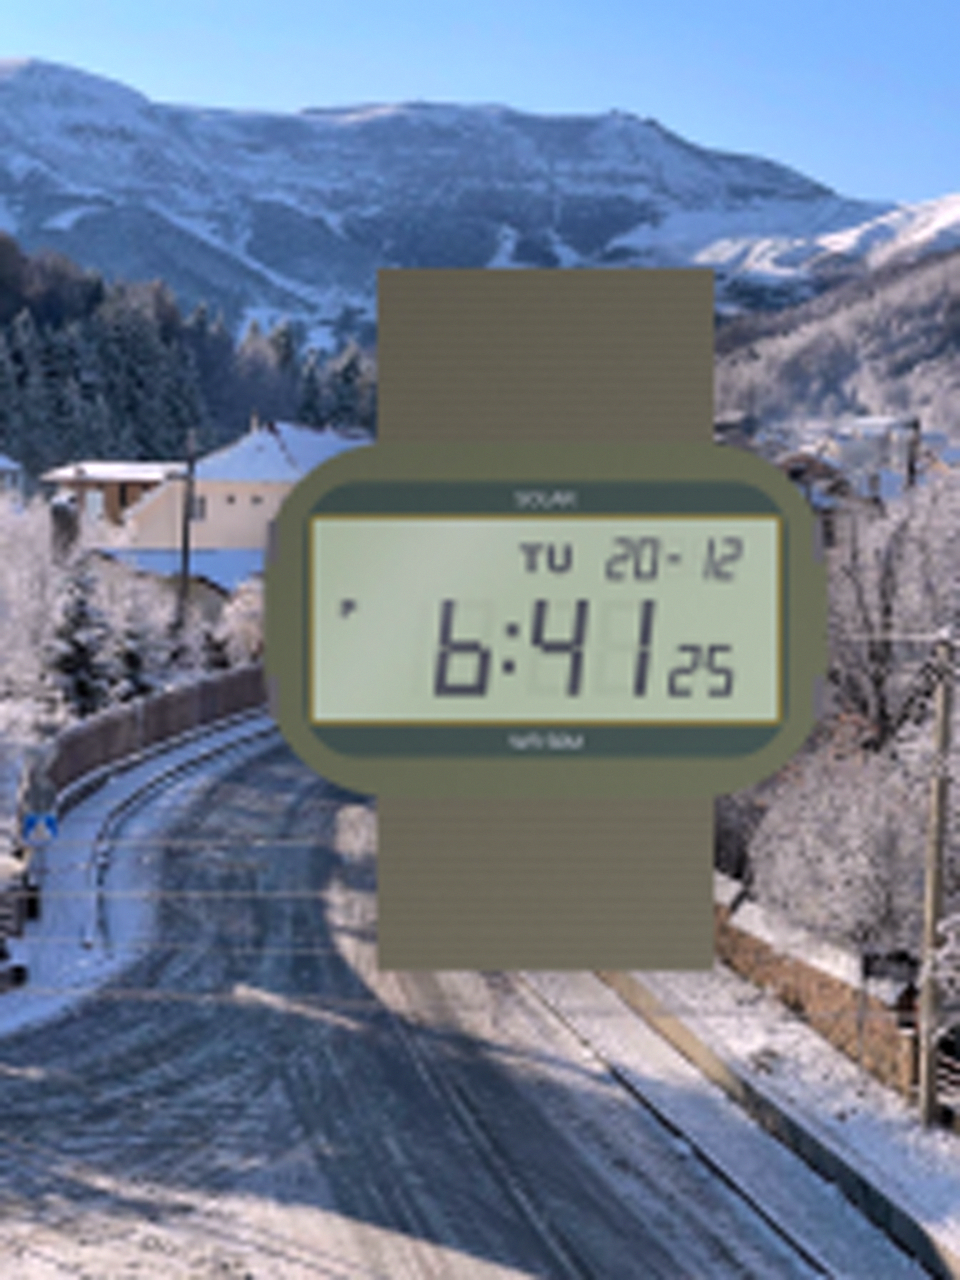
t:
6:41:25
